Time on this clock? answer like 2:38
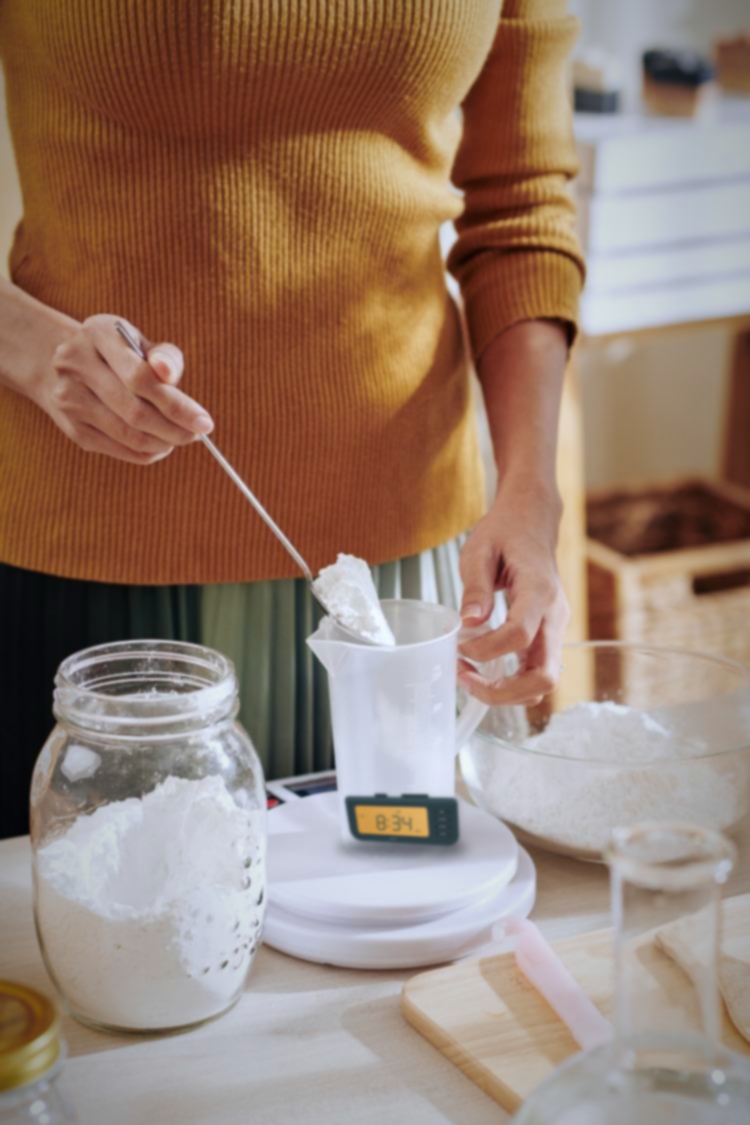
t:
8:34
